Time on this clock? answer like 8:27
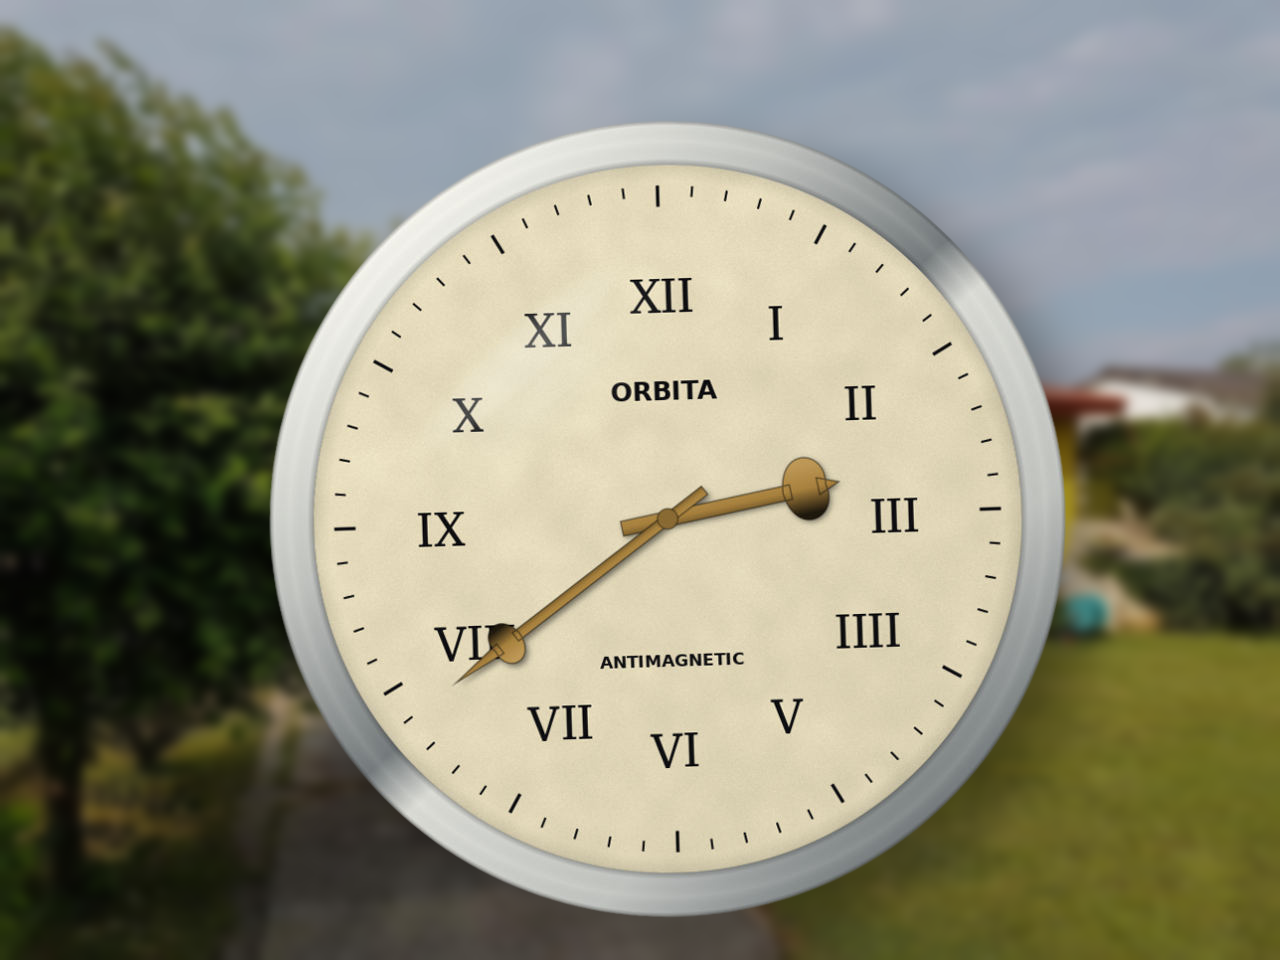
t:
2:39
